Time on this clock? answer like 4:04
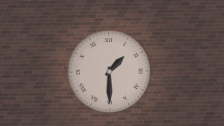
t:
1:30
